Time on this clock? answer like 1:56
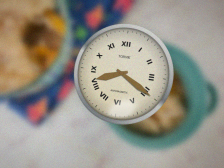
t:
8:20
